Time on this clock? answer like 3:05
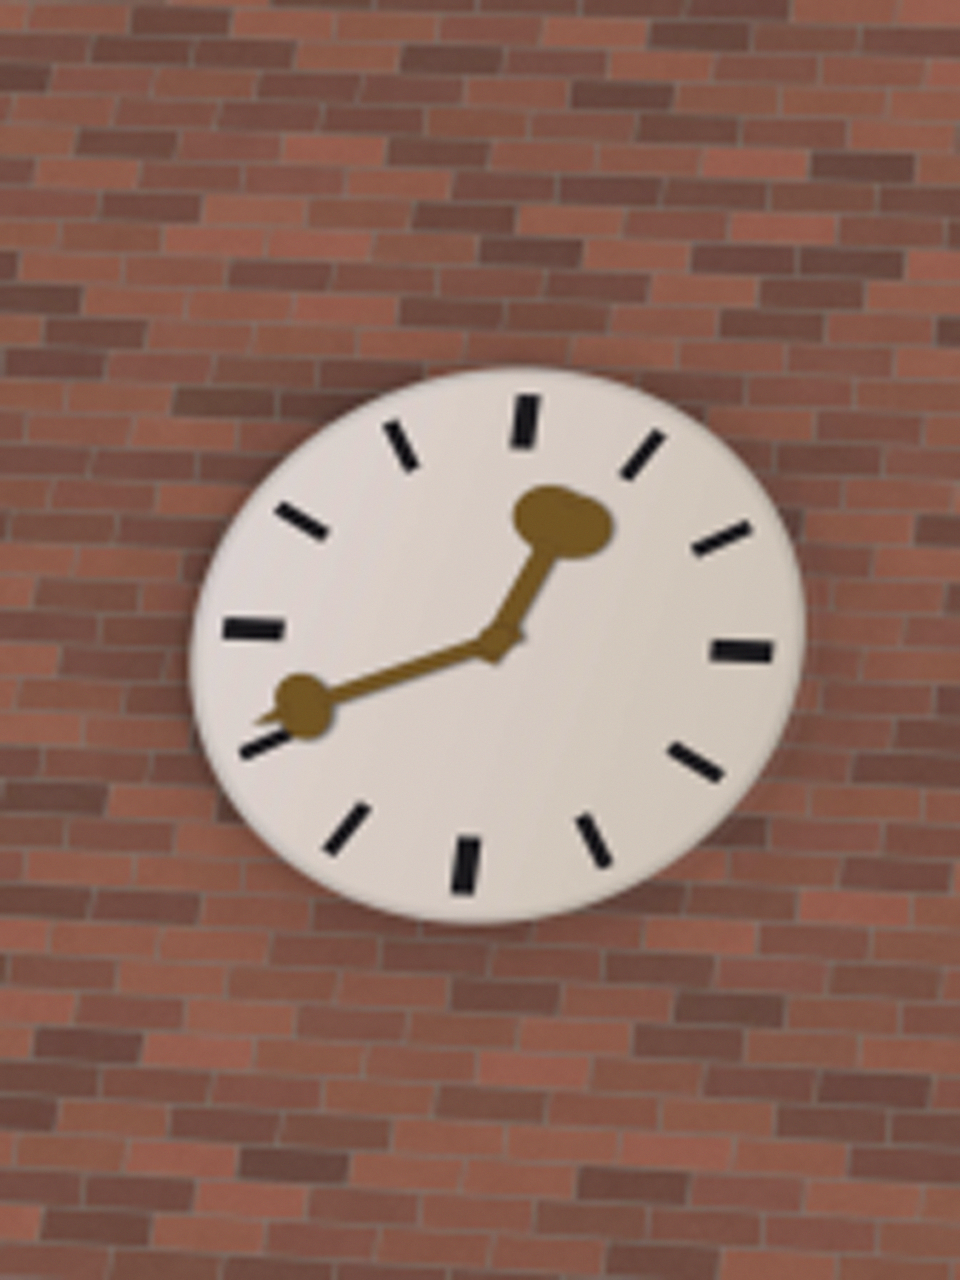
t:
12:41
